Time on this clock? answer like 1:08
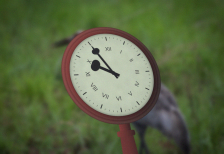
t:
9:55
